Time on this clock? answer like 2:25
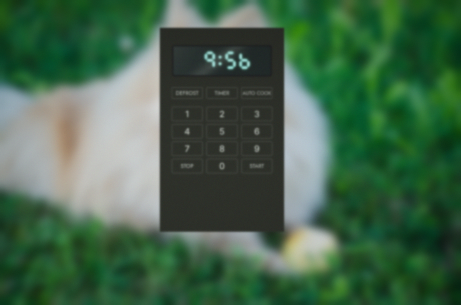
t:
9:56
